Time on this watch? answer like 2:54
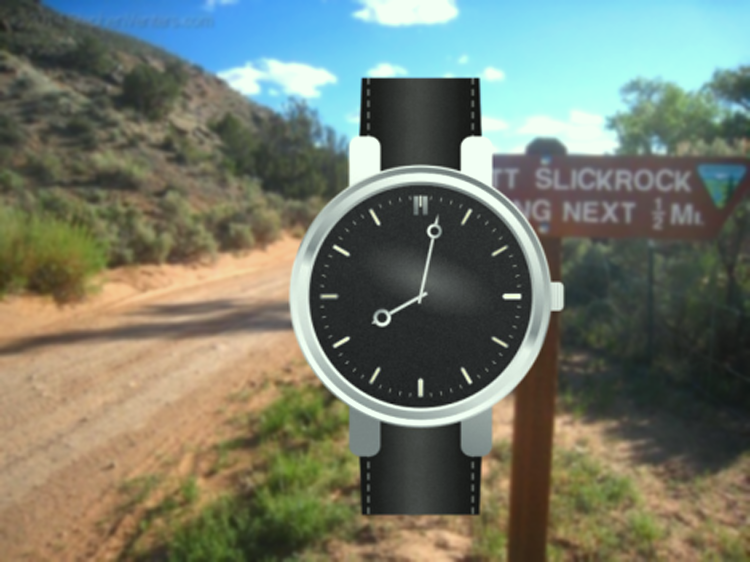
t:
8:02
